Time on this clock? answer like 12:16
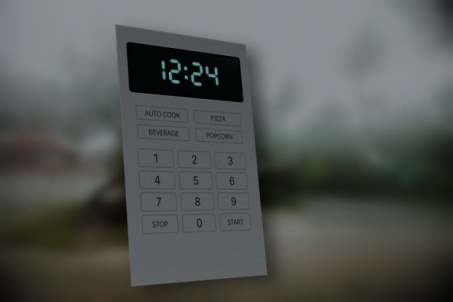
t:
12:24
